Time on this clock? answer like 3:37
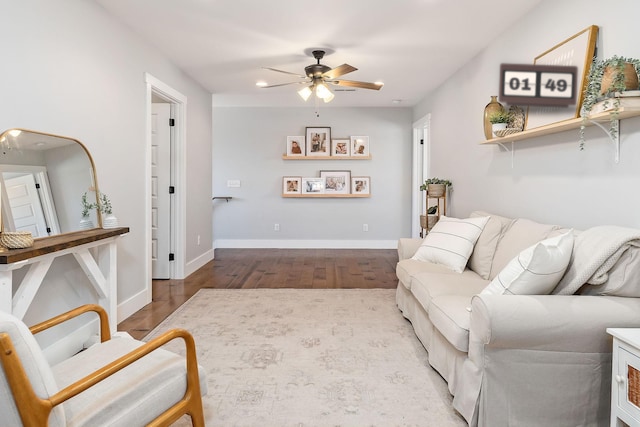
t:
1:49
